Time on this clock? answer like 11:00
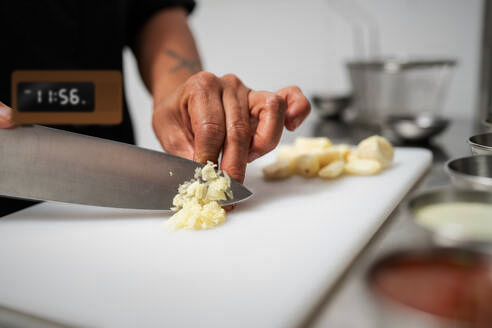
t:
11:56
